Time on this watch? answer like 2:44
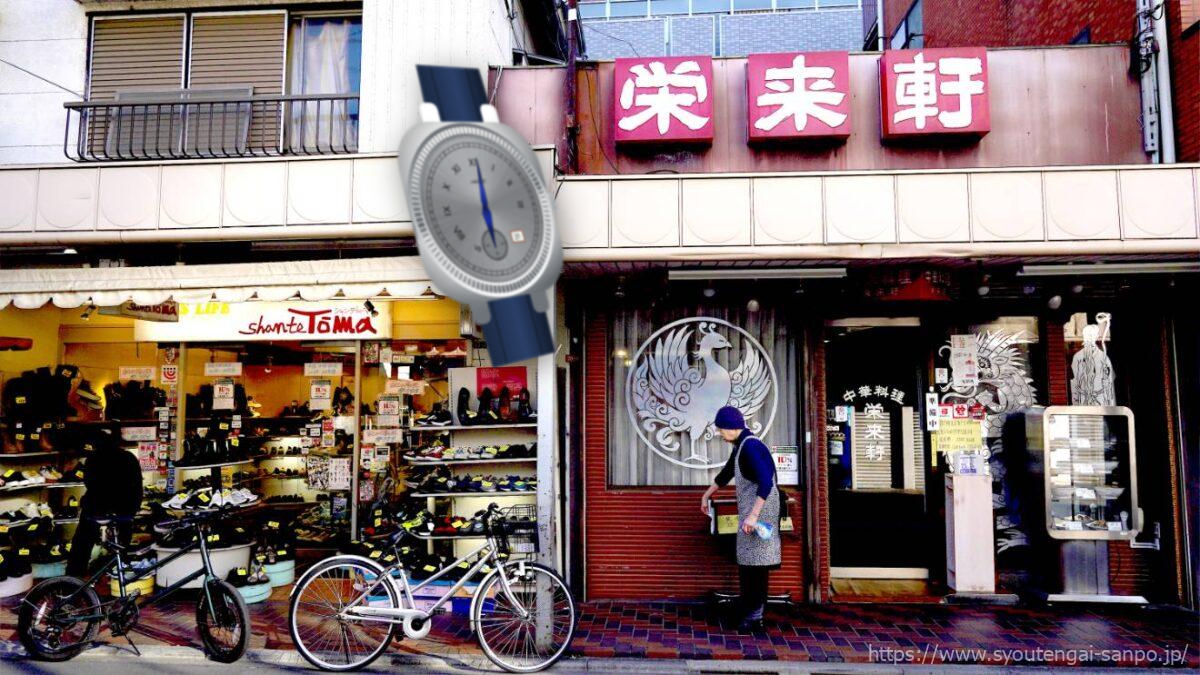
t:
6:01
